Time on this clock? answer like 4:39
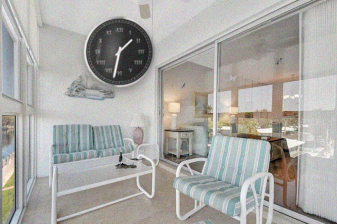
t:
1:32
